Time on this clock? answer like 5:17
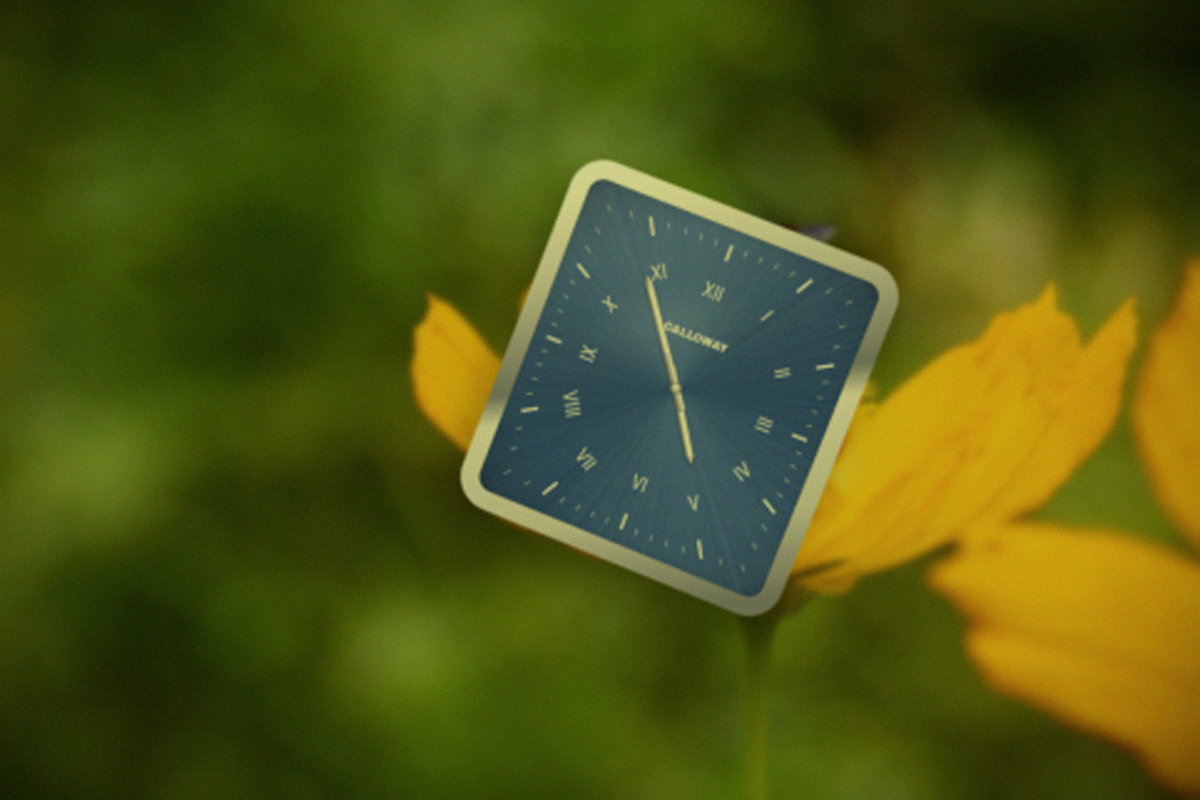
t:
4:54
